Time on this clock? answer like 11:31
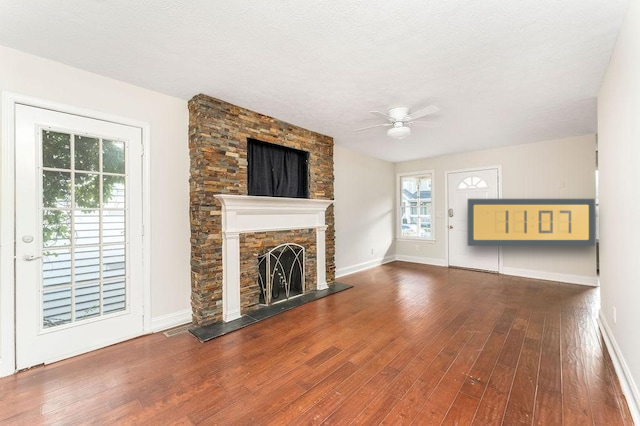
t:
11:07
